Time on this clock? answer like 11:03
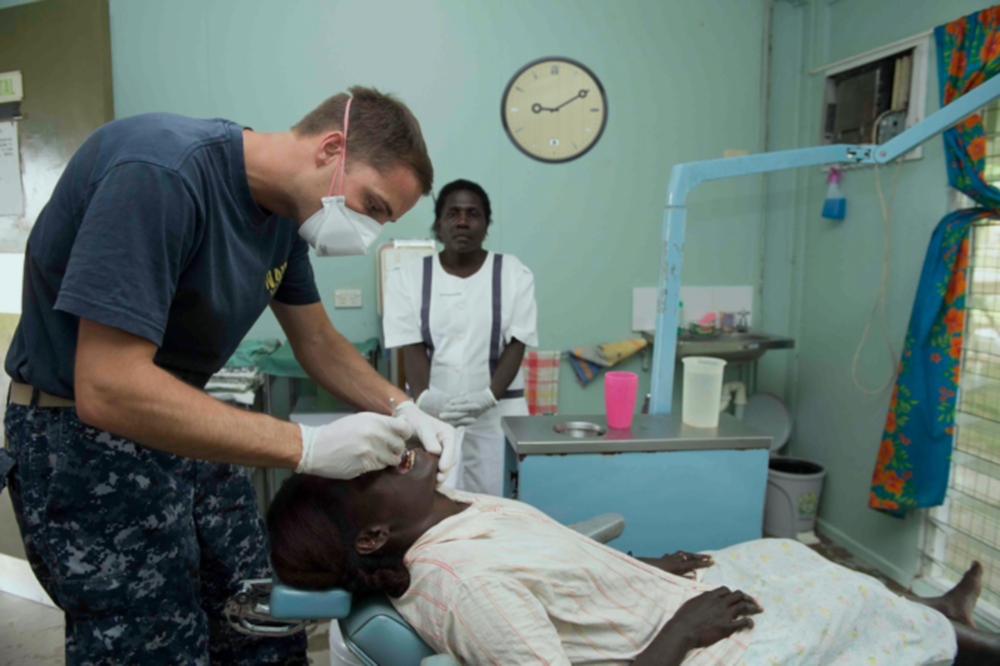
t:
9:10
